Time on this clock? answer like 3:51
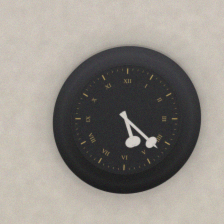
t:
5:22
